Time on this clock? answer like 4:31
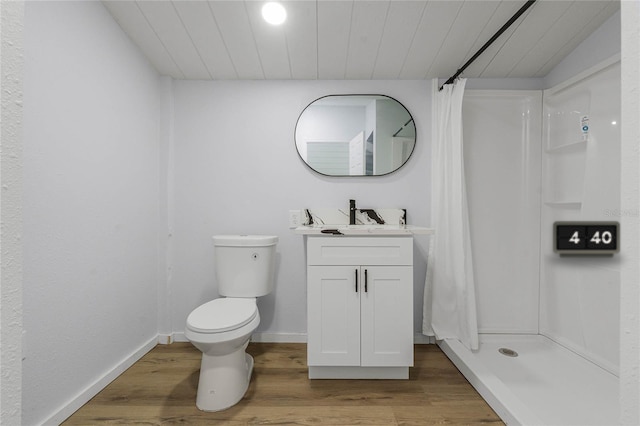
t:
4:40
